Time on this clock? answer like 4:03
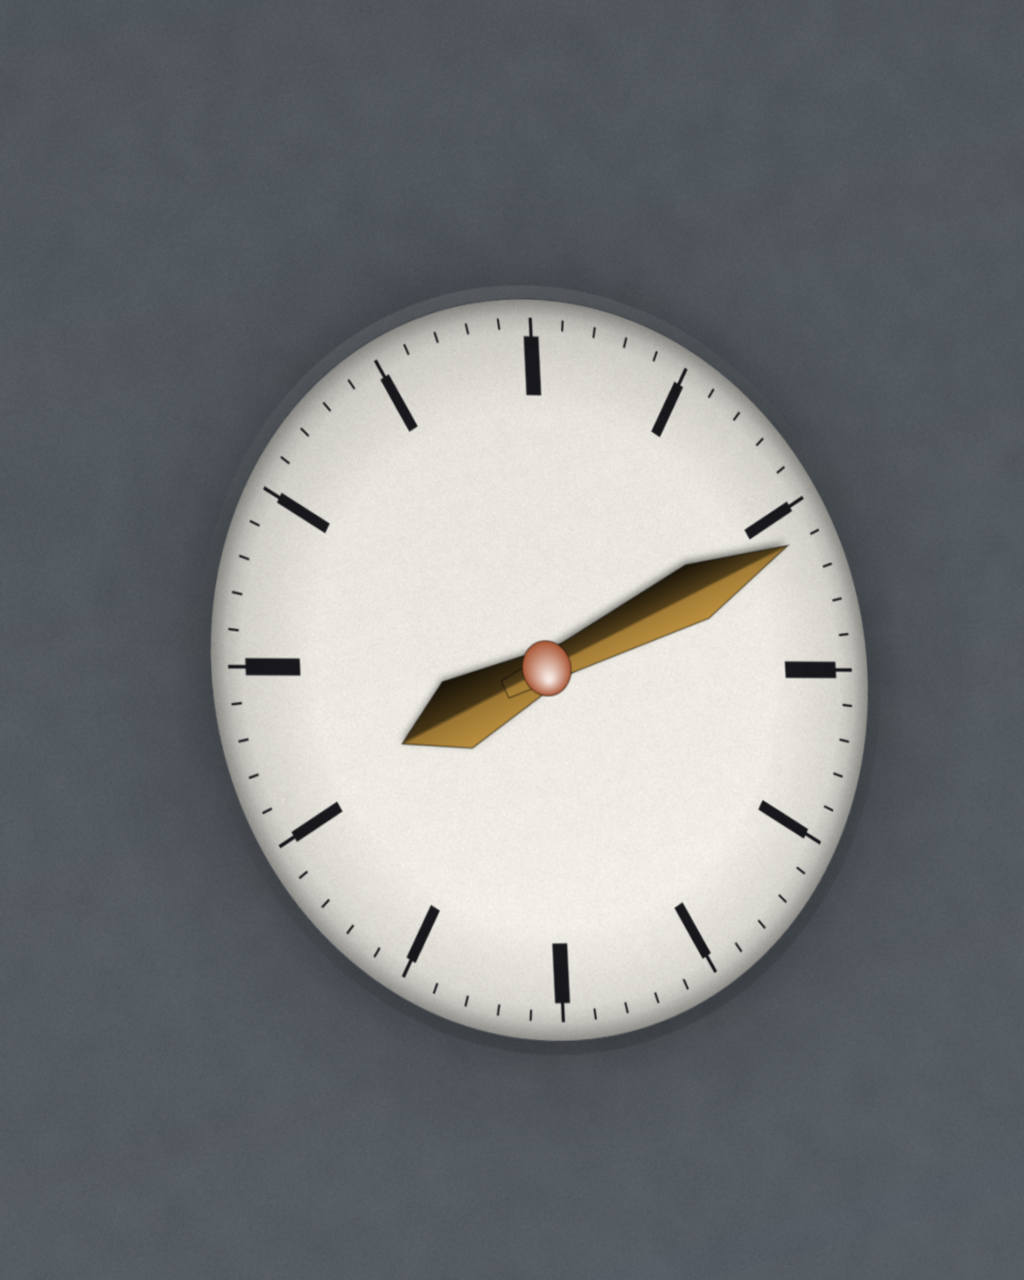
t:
8:11
